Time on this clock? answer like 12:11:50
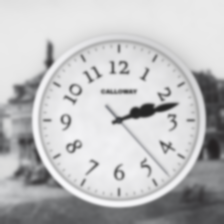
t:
2:12:23
